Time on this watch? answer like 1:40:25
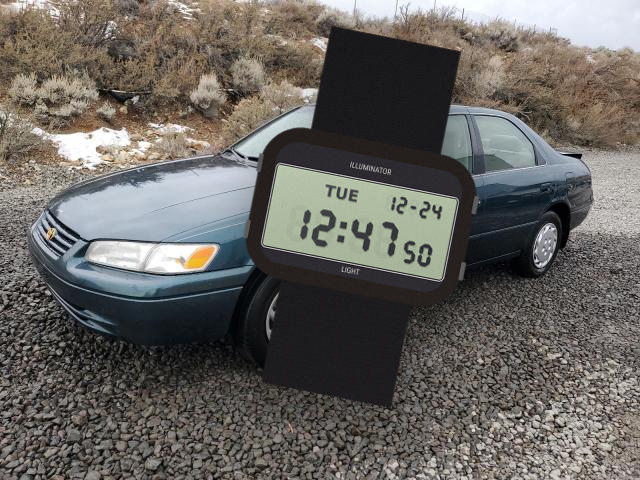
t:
12:47:50
